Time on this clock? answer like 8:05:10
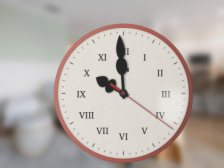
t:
9:59:21
